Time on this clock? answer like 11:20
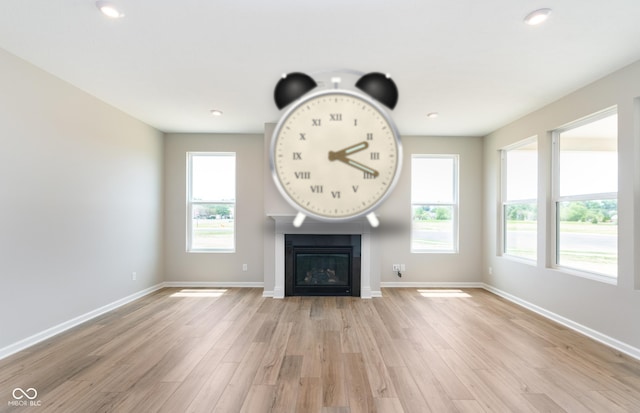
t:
2:19
